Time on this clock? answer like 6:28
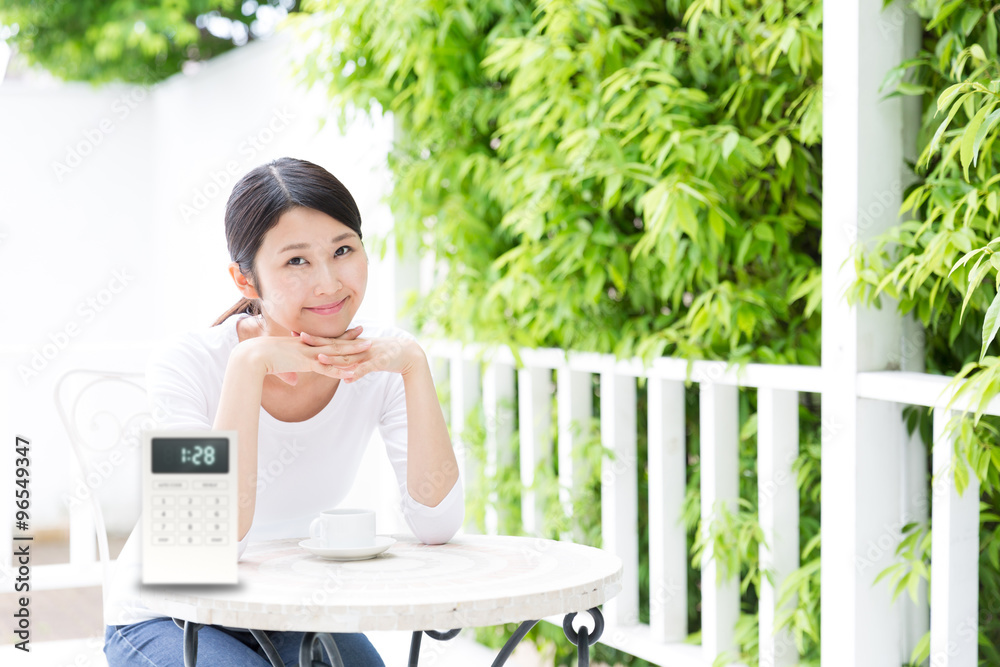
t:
1:28
